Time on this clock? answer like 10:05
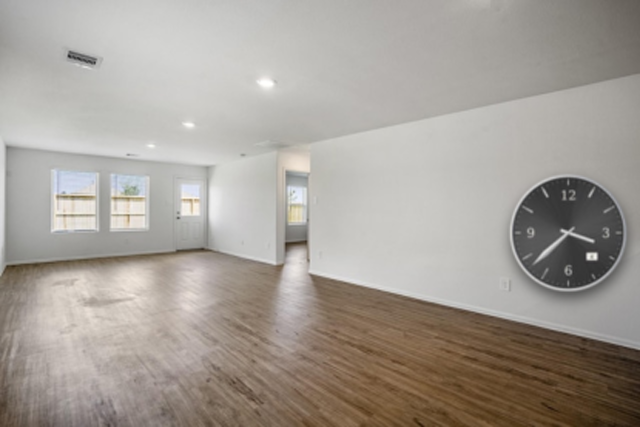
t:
3:38
